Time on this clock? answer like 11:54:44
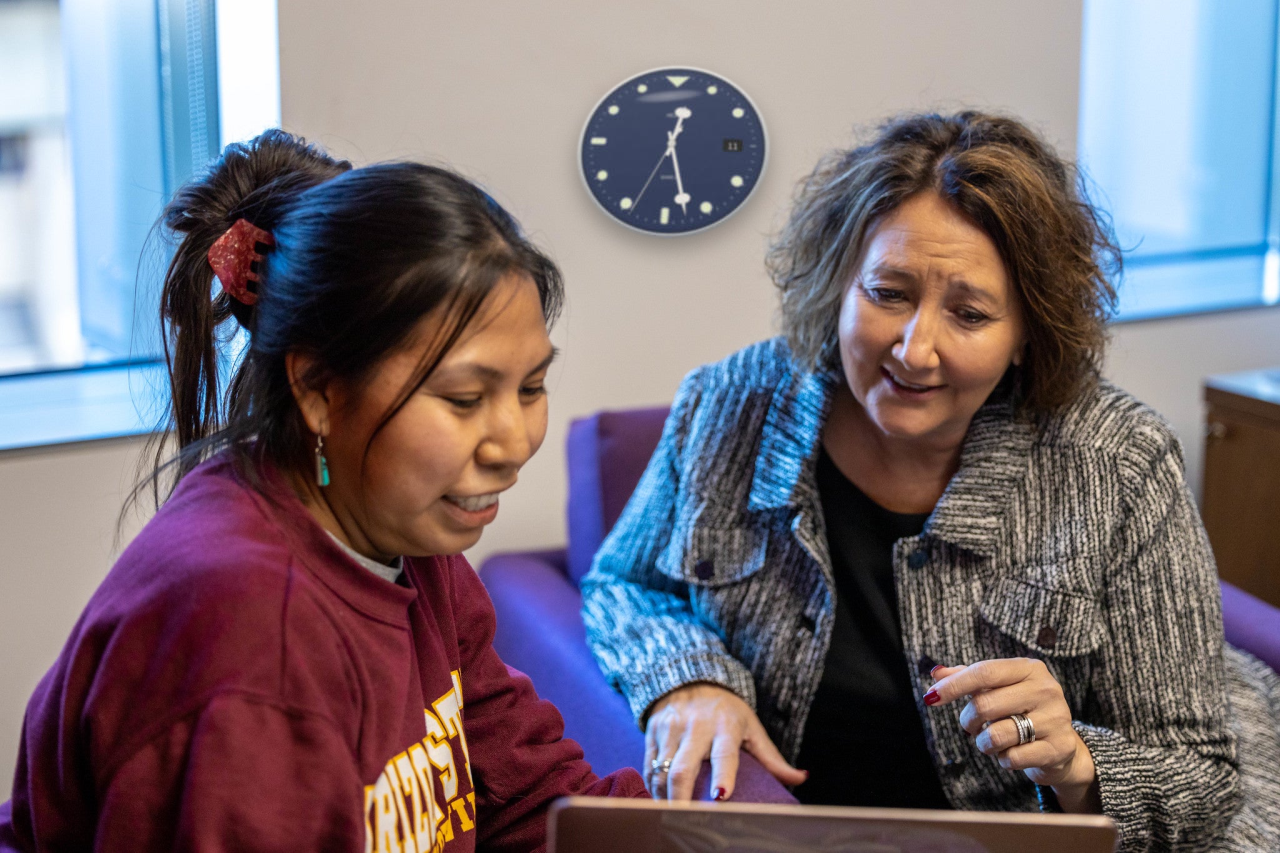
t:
12:27:34
